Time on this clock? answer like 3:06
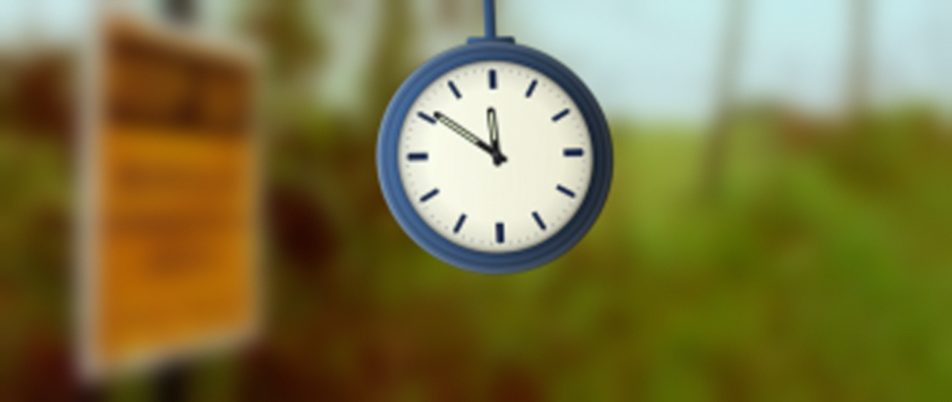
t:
11:51
